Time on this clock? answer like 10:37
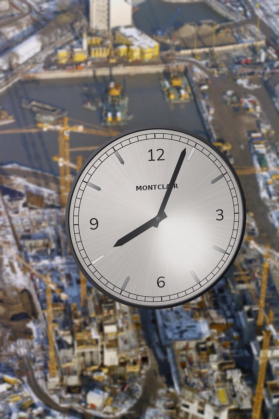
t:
8:04
